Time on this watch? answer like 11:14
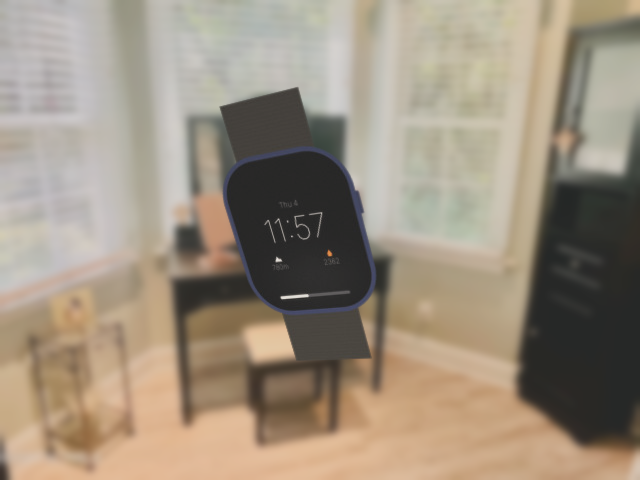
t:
11:57
